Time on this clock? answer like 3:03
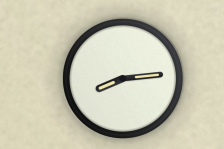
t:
8:14
